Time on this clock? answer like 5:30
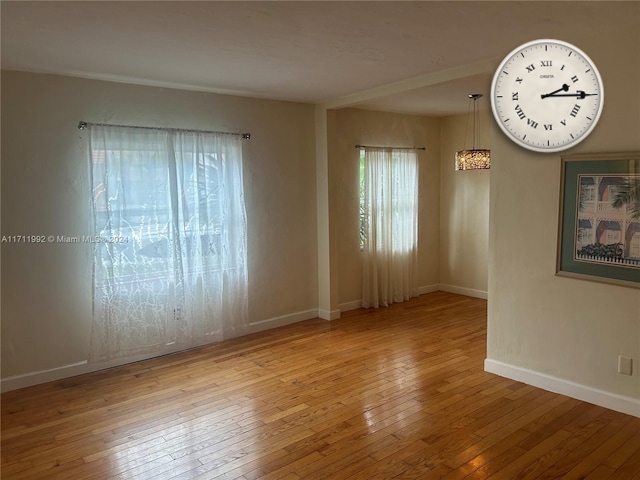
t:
2:15
